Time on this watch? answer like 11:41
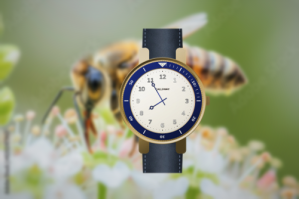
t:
7:55
